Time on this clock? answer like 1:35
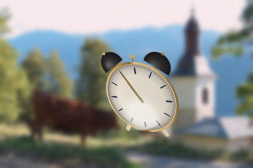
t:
10:55
